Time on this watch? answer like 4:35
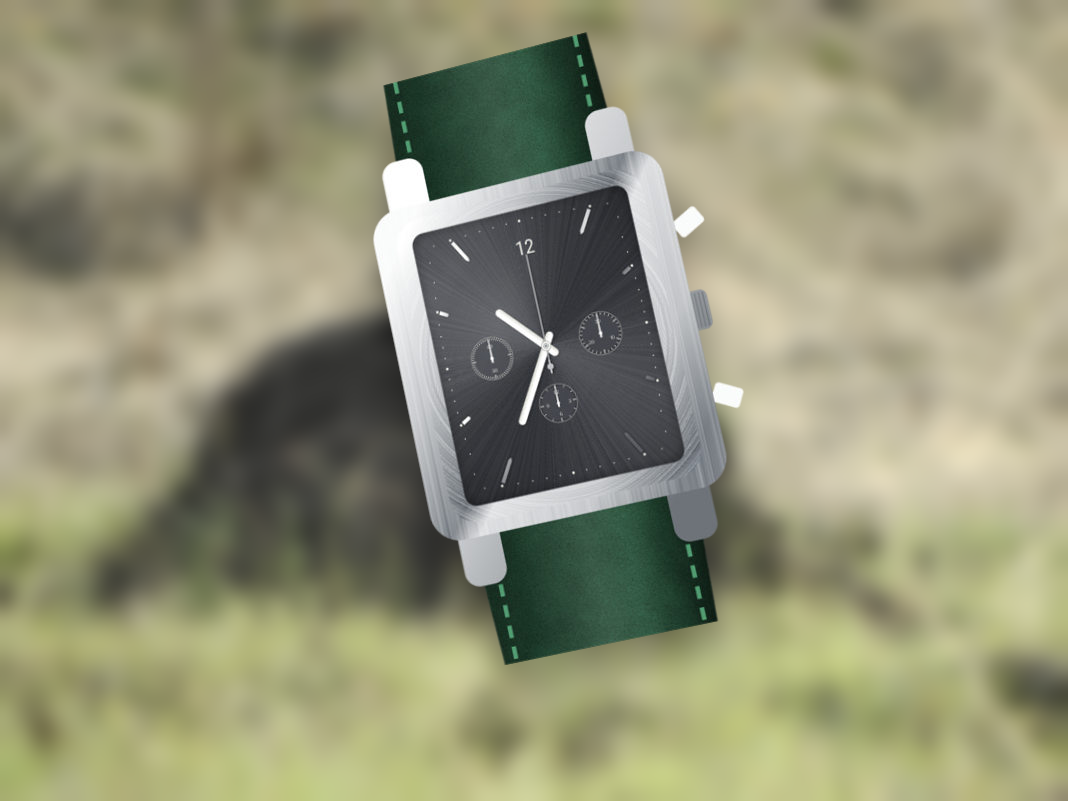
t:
10:35
